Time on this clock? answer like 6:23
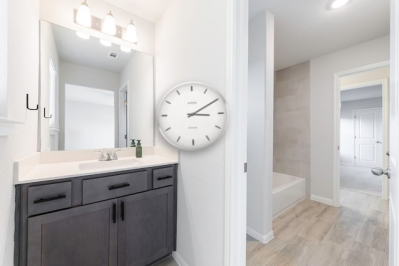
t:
3:10
